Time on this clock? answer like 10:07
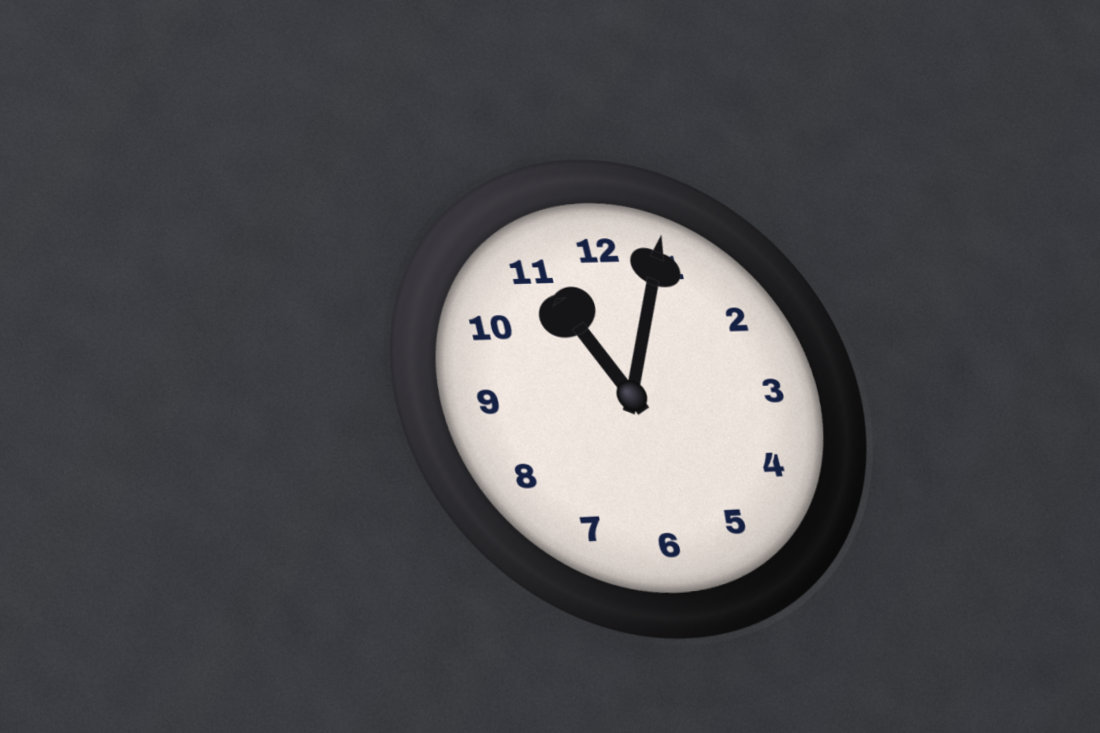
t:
11:04
